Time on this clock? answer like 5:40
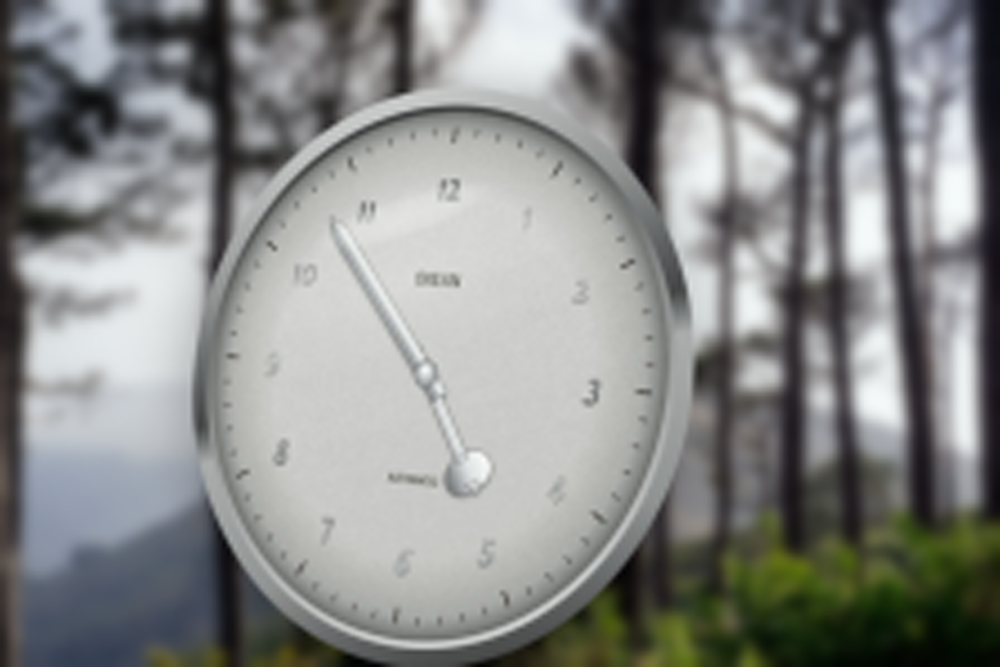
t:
4:53
